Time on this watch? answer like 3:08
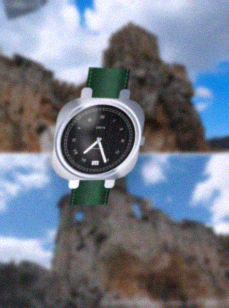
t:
7:26
